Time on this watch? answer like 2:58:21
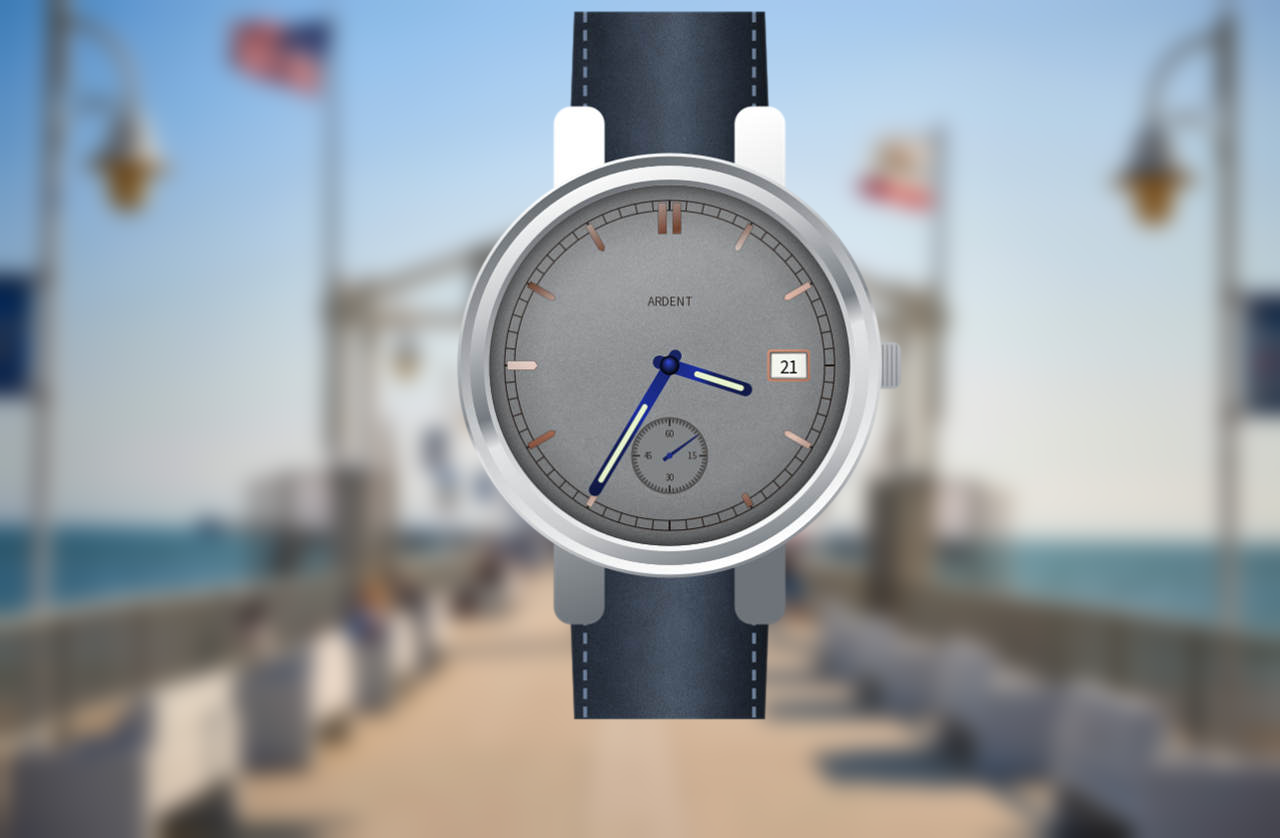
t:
3:35:09
